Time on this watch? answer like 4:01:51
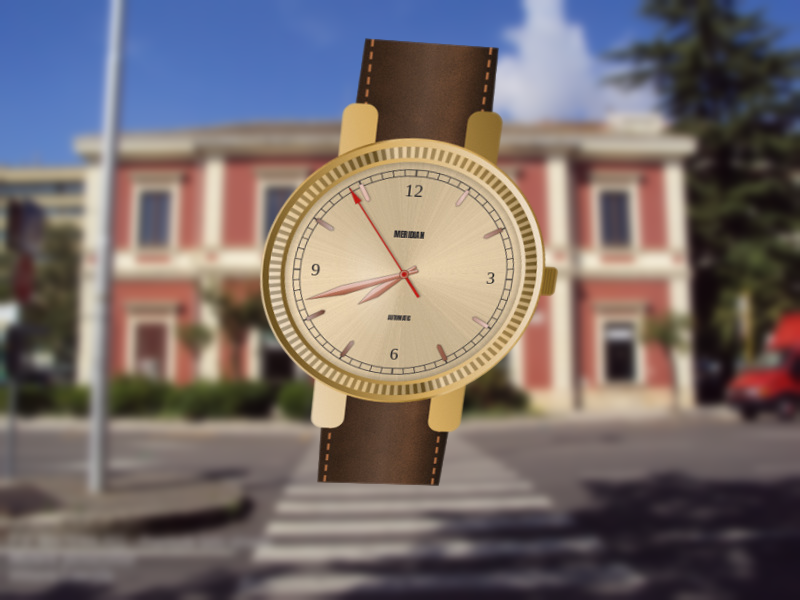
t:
7:41:54
